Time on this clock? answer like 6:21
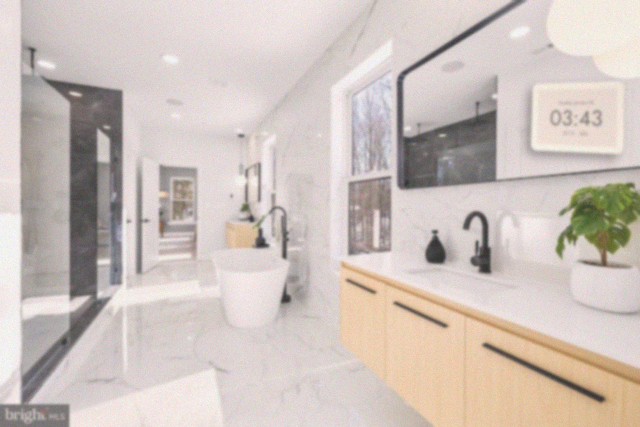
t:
3:43
